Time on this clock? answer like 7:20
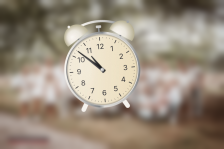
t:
10:52
